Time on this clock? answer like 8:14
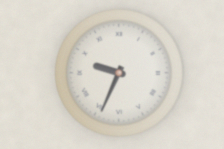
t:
9:34
